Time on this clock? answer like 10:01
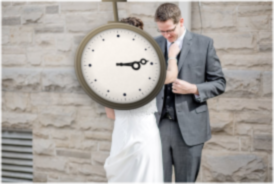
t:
3:14
